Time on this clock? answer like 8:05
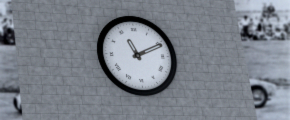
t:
11:11
